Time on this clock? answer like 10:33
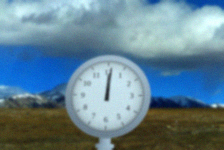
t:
12:01
